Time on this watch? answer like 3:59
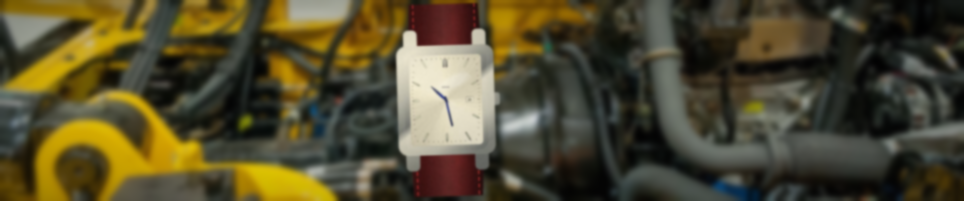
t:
10:28
